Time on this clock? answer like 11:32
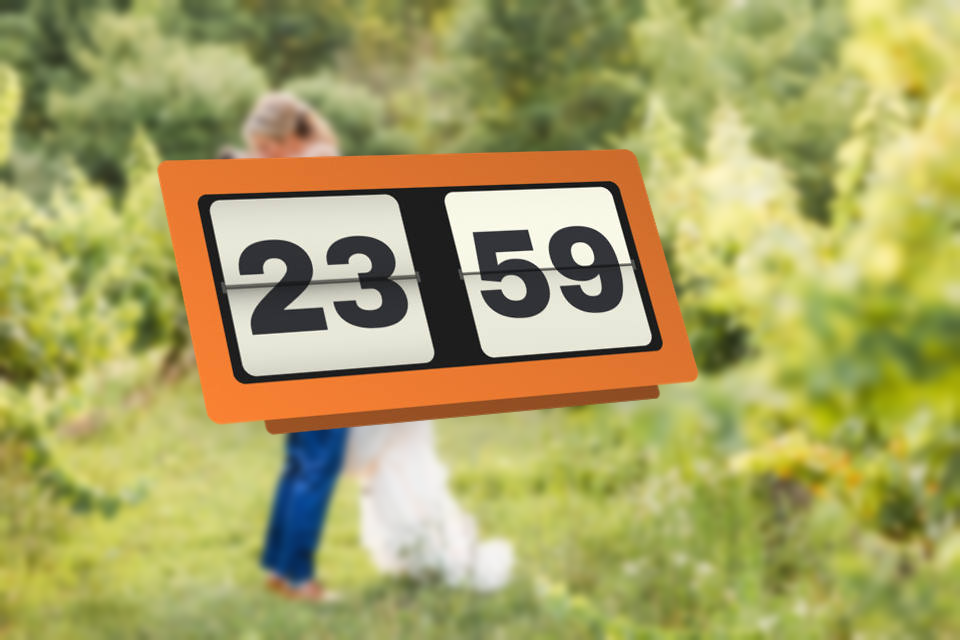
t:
23:59
